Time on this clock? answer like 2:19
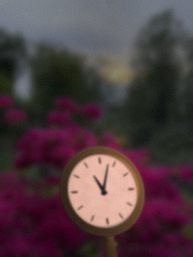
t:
11:03
